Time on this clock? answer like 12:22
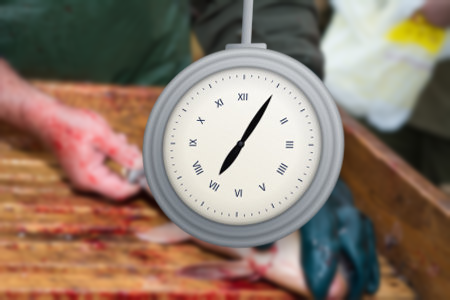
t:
7:05
